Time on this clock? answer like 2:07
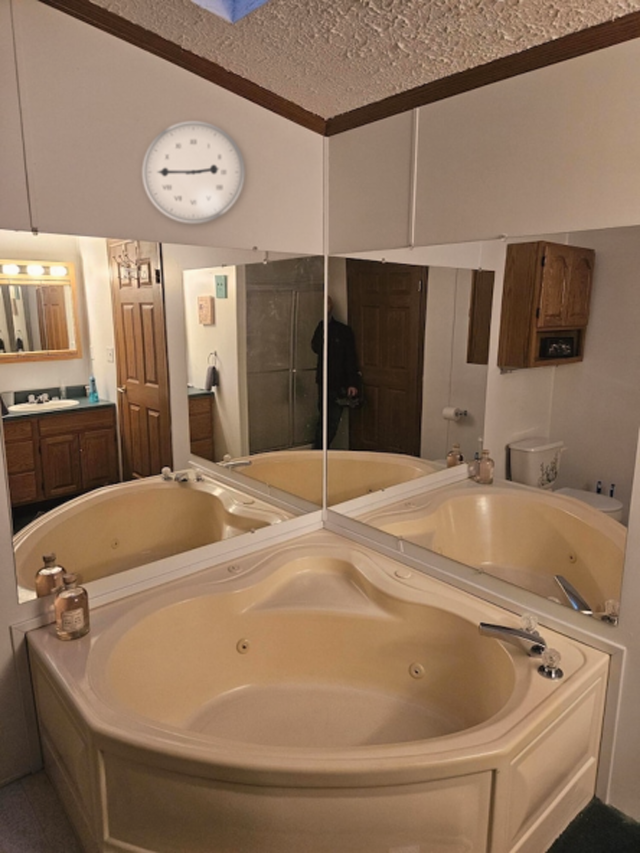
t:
2:45
